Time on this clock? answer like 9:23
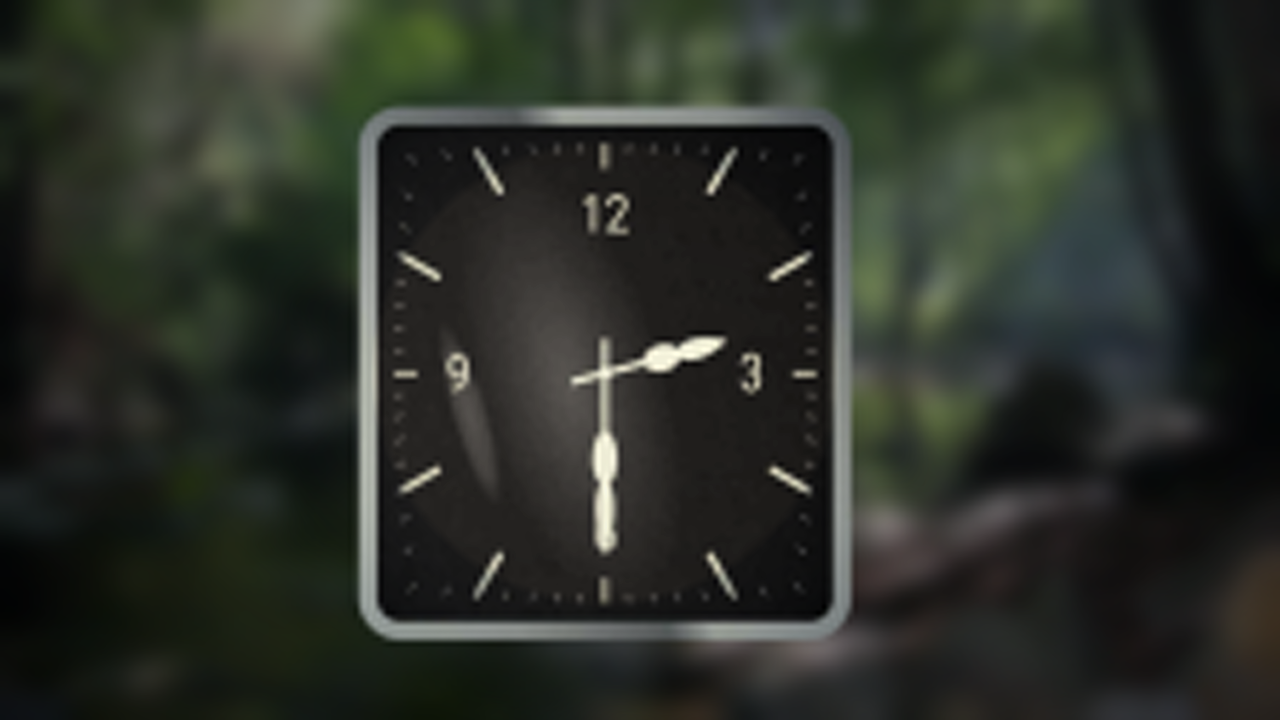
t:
2:30
